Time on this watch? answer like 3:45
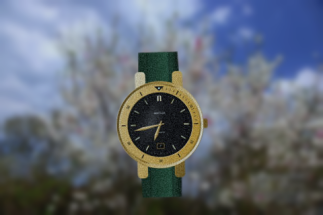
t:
6:43
